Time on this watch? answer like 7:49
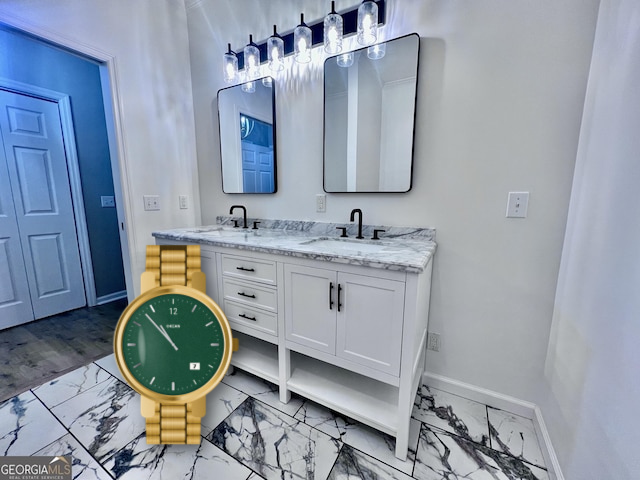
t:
10:53
